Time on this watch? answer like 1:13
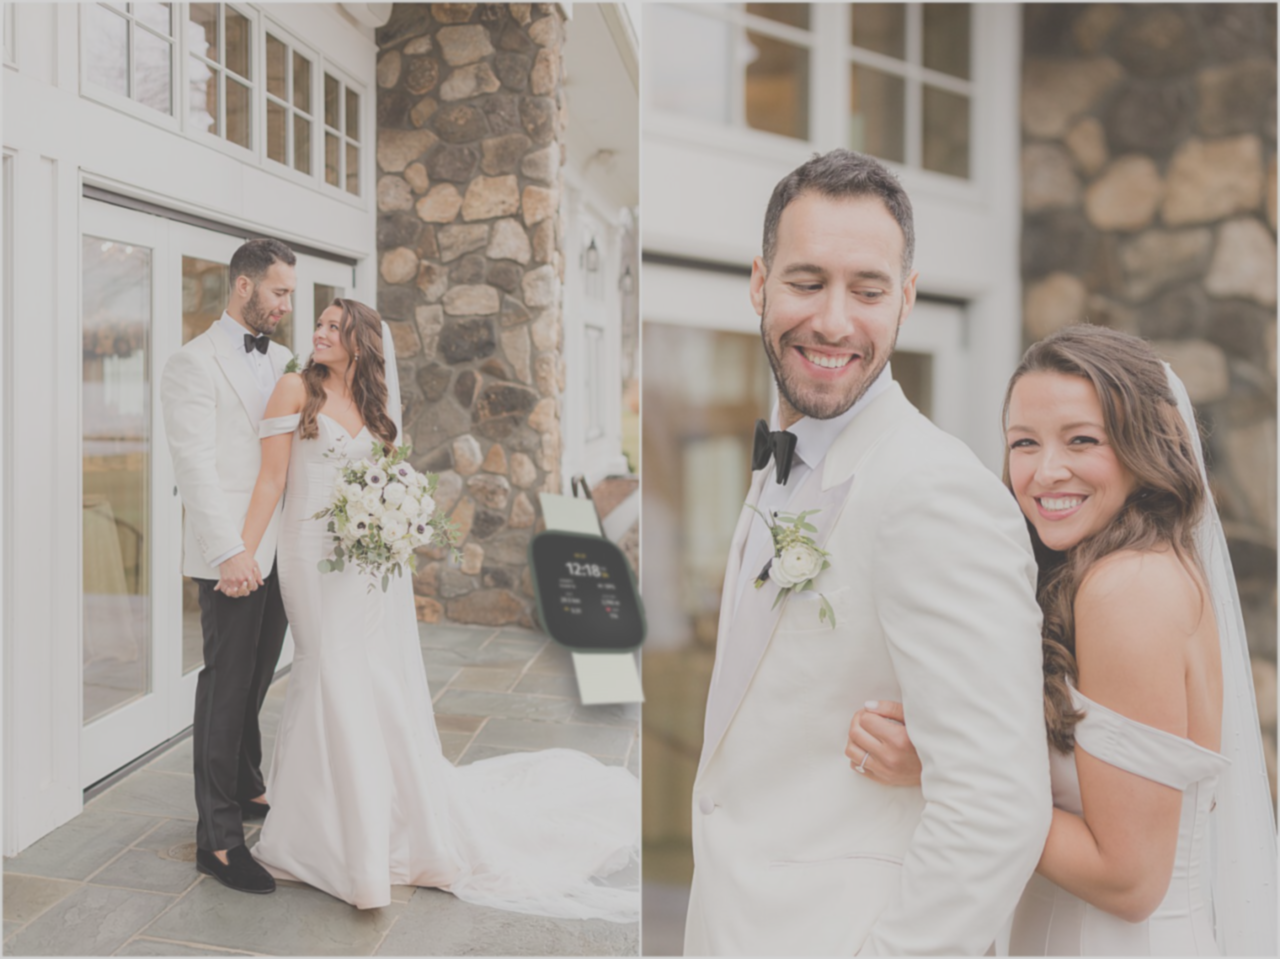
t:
12:18
